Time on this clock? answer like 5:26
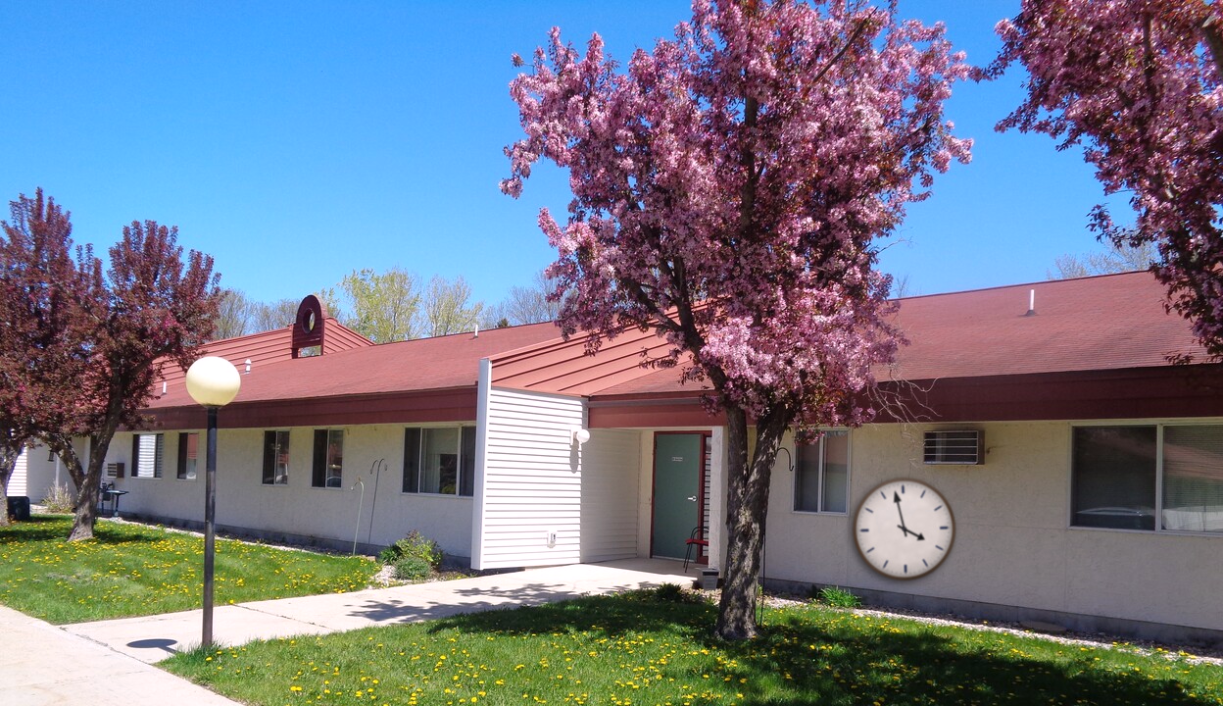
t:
3:58
